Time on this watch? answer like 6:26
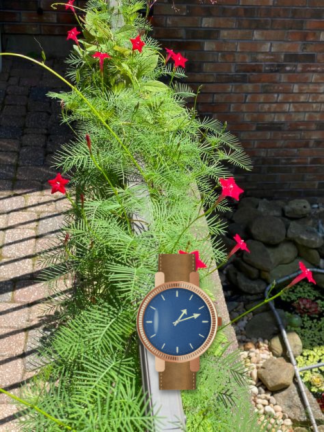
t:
1:12
